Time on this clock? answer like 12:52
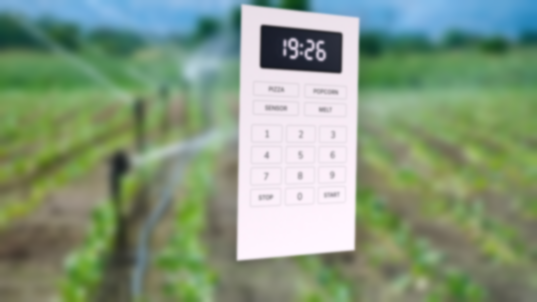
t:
19:26
